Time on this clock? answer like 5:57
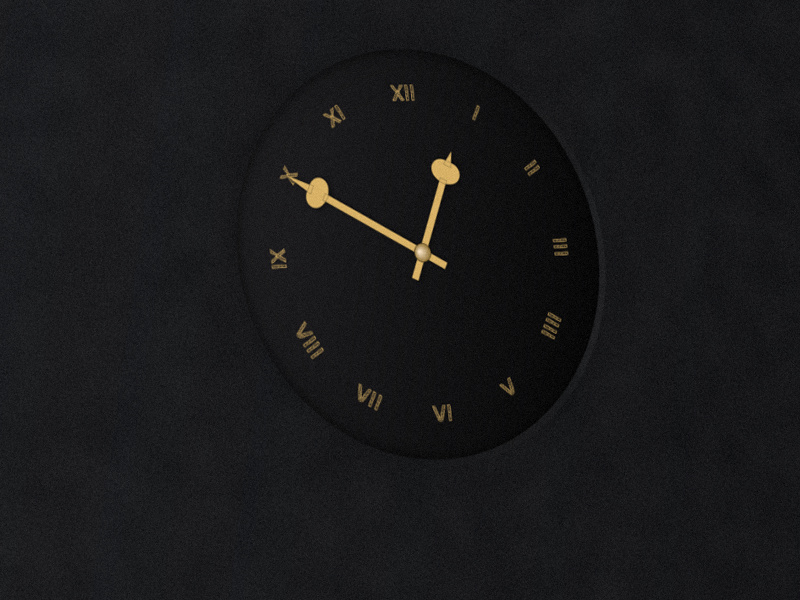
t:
12:50
